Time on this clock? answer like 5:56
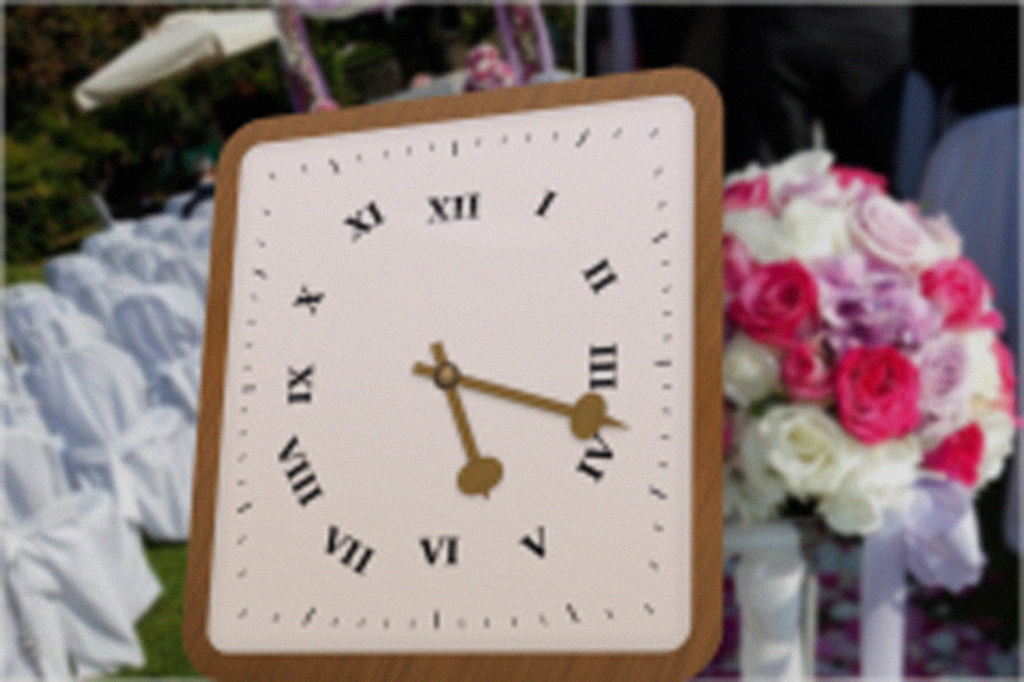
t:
5:18
